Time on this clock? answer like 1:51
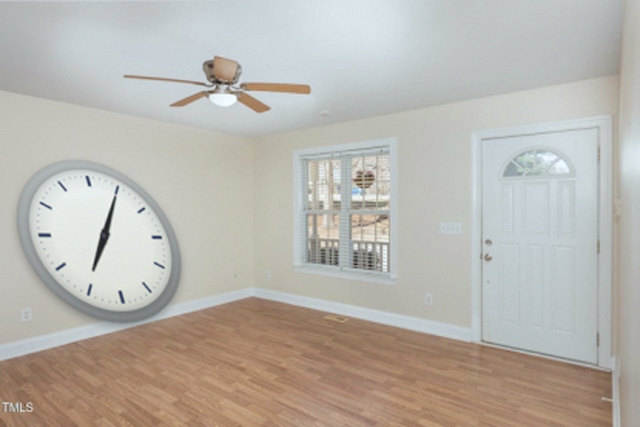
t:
7:05
